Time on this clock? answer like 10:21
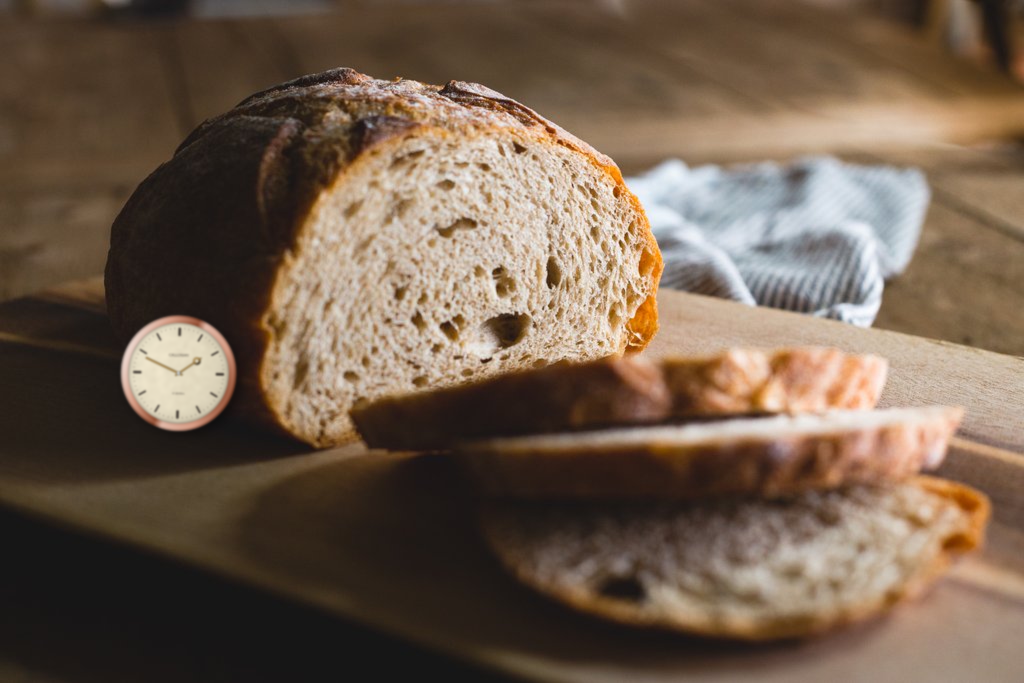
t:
1:49
